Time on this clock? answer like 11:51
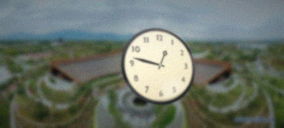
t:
12:47
